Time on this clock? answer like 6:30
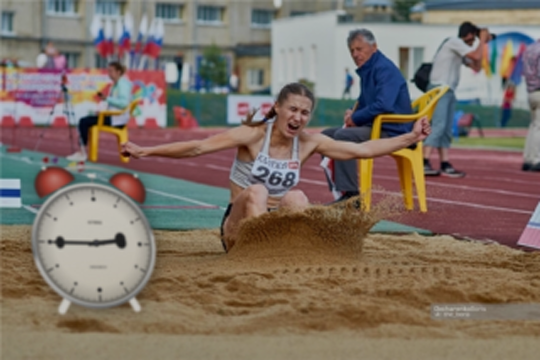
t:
2:45
